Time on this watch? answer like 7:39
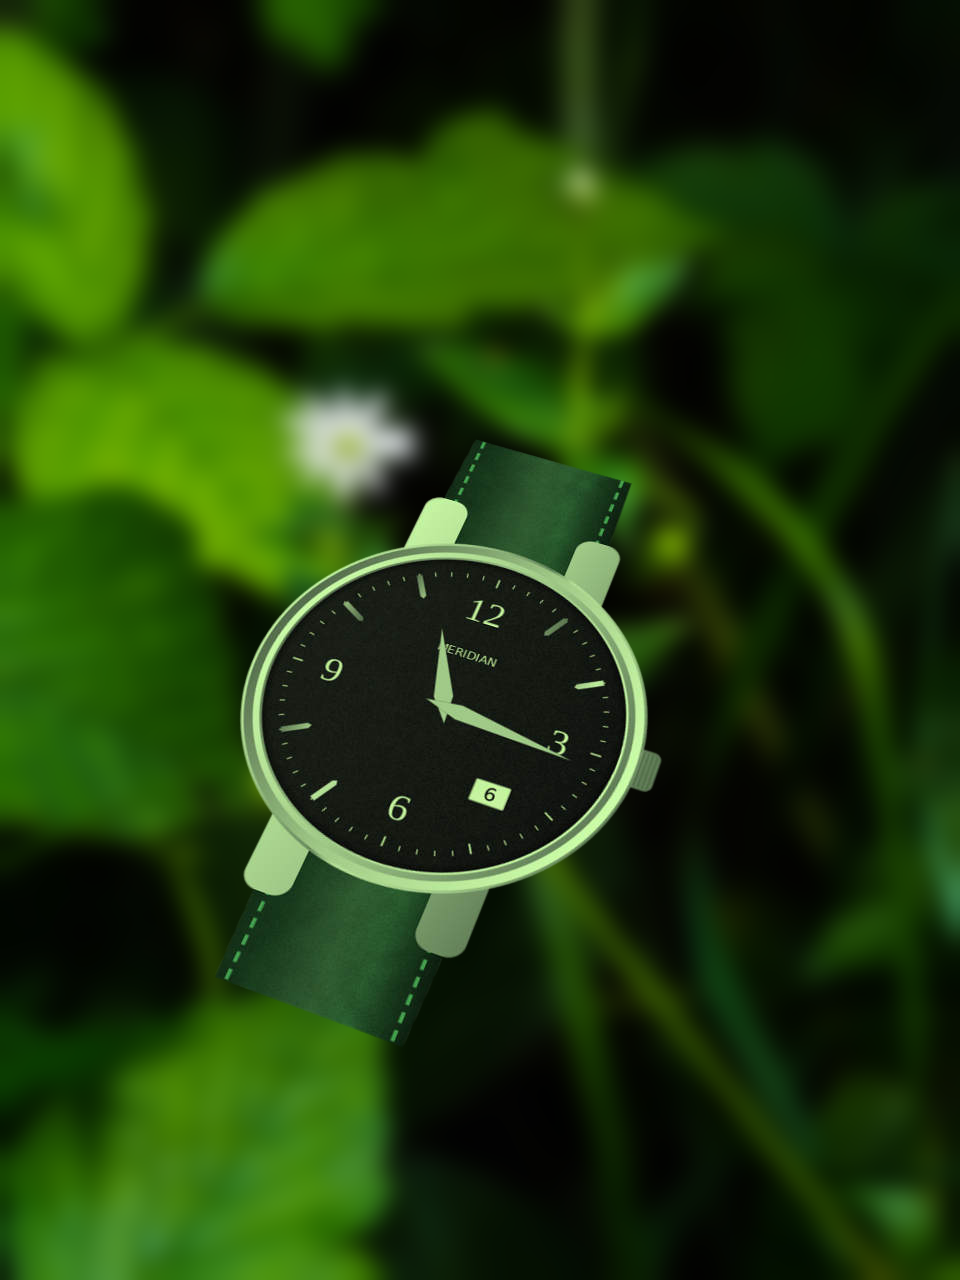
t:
11:16
